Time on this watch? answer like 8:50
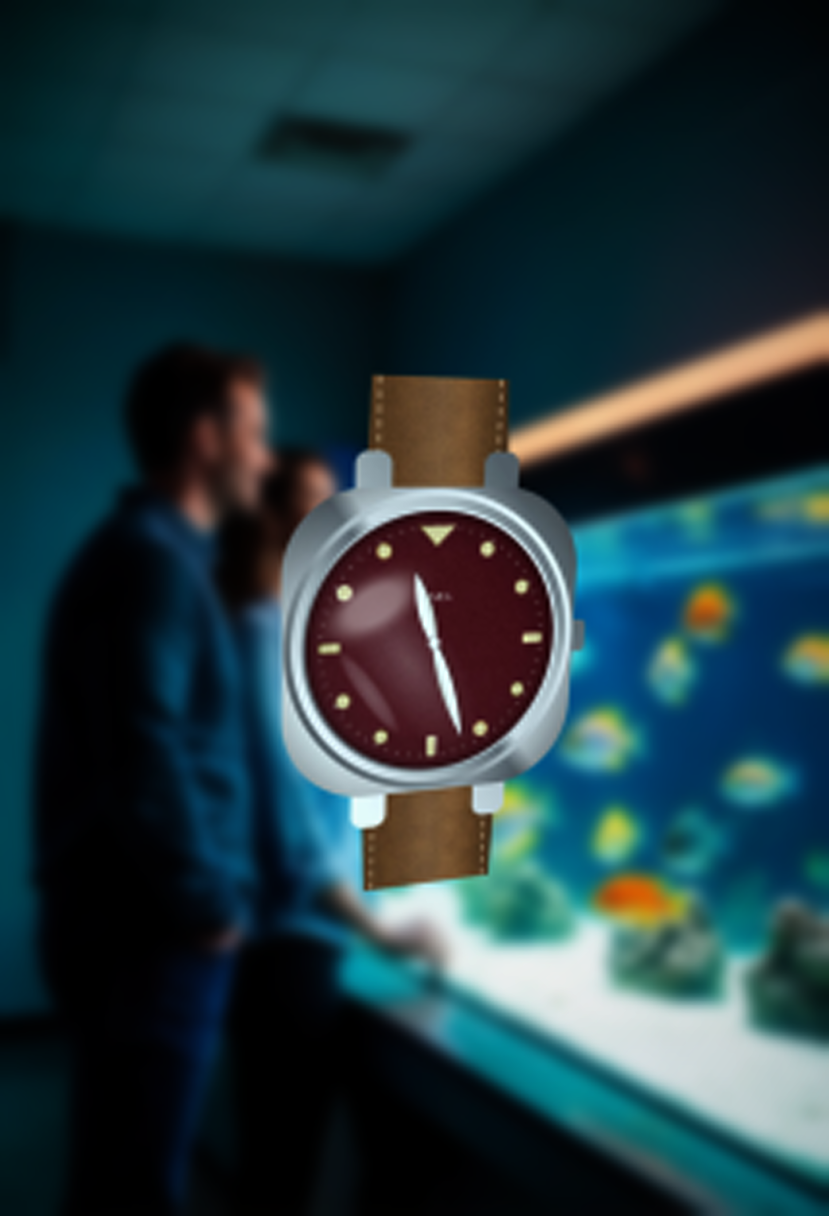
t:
11:27
